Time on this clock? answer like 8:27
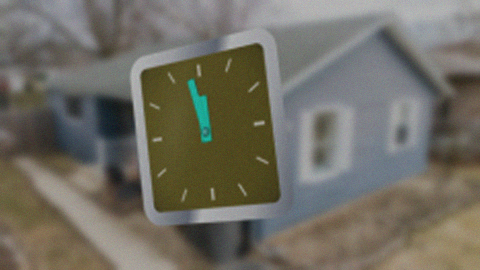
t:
11:58
